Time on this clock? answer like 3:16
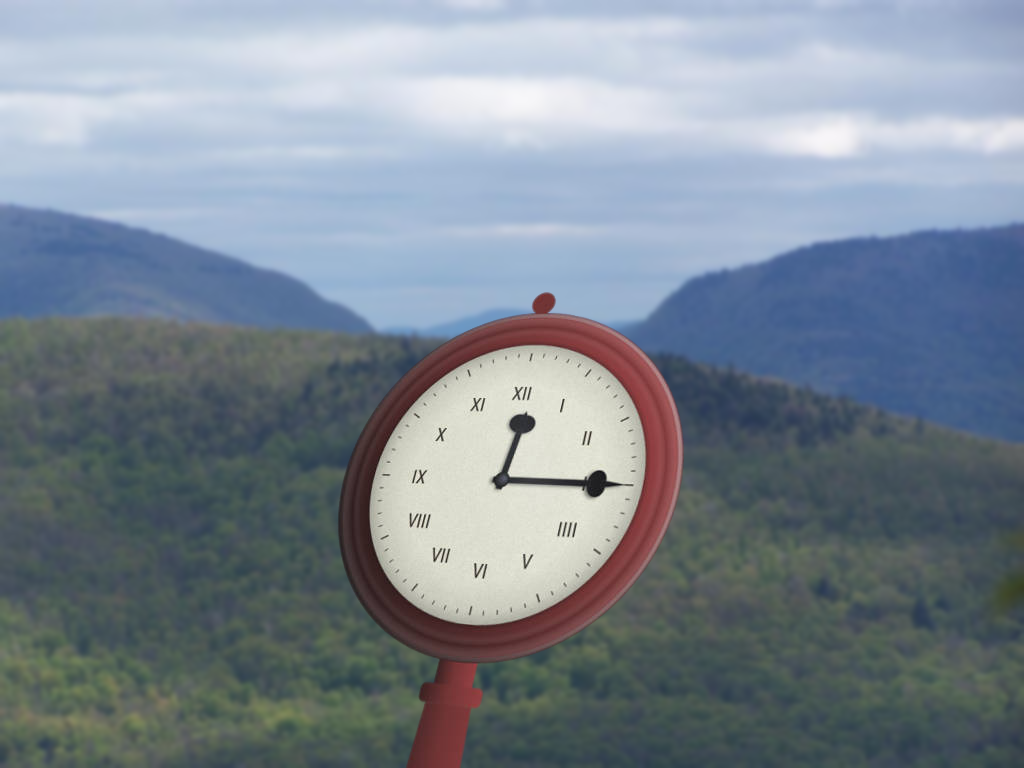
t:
12:15
